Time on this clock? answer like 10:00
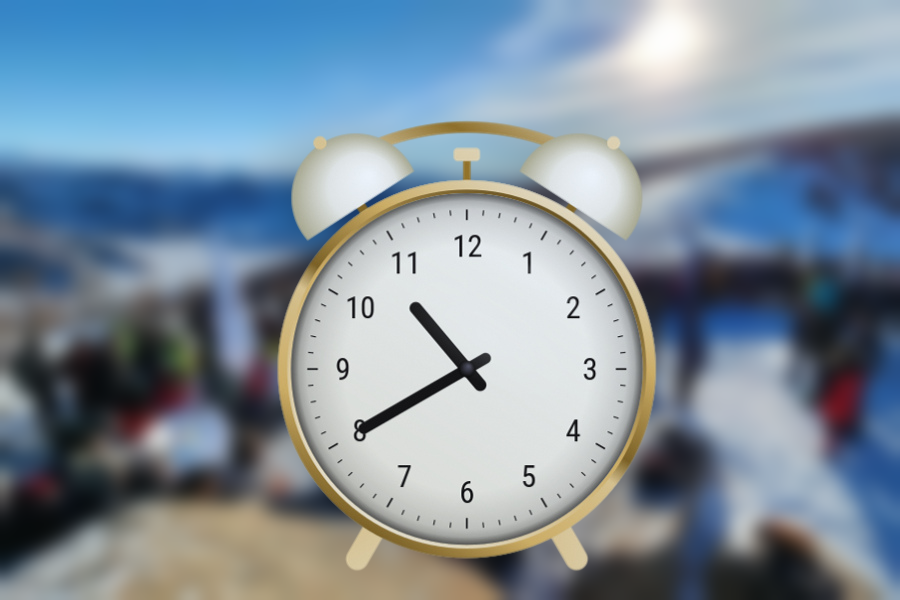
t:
10:40
